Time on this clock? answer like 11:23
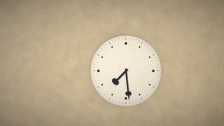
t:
7:29
